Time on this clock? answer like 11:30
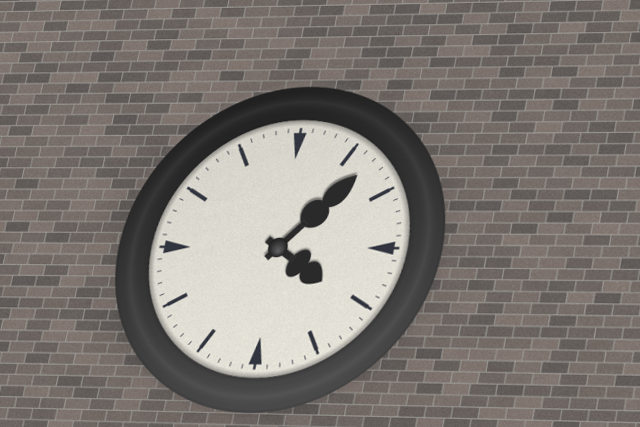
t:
4:07
